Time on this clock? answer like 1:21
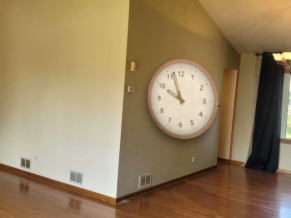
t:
9:57
